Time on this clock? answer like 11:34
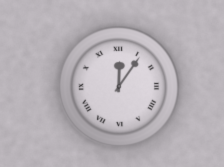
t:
12:06
